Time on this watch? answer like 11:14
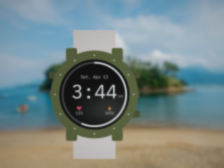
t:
3:44
